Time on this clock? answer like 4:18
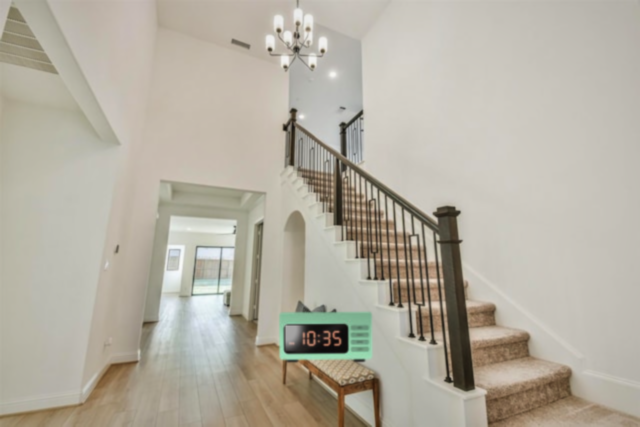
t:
10:35
